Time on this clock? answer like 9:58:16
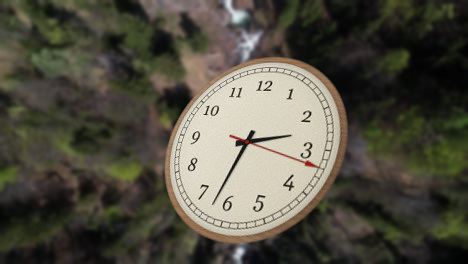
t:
2:32:17
